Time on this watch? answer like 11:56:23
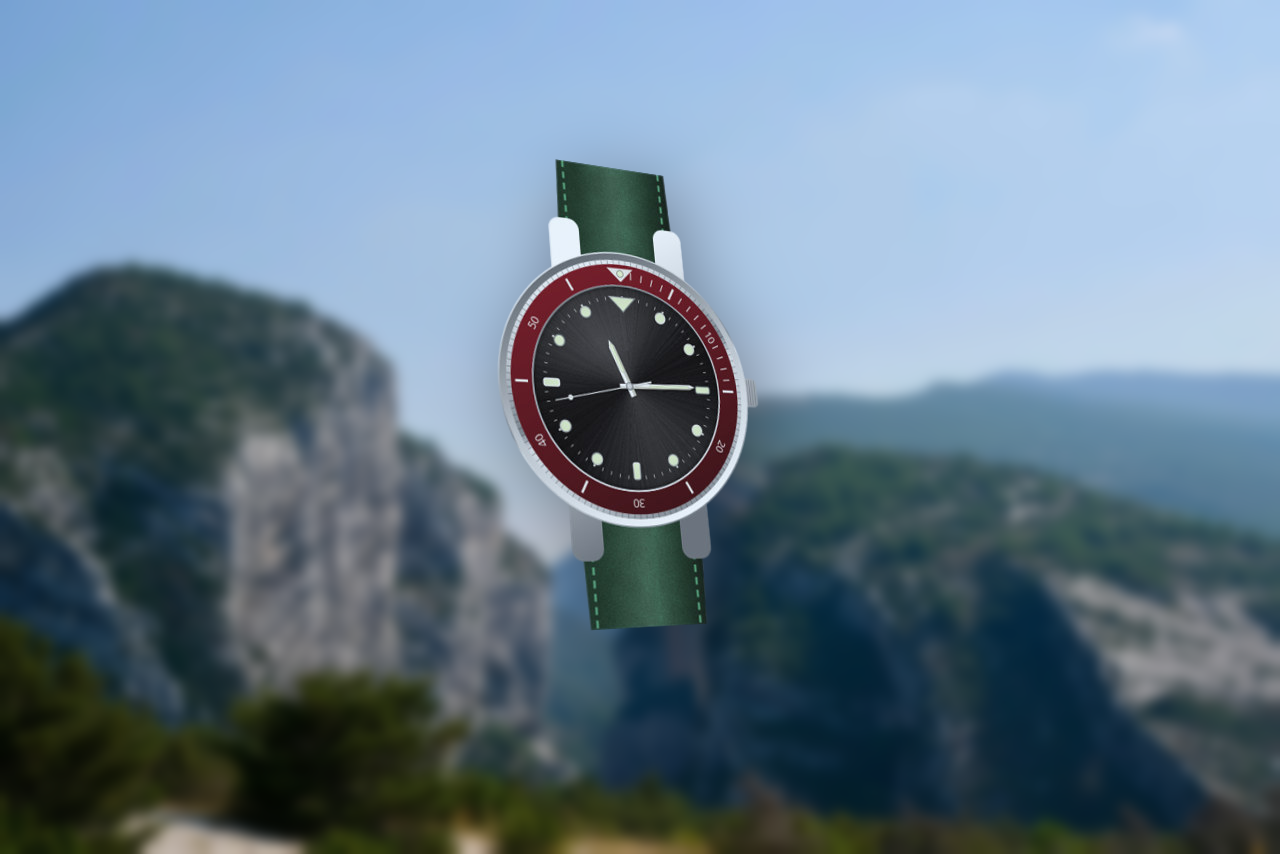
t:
11:14:43
